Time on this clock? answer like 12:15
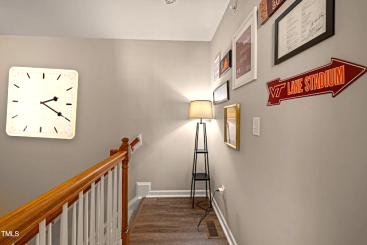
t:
2:20
